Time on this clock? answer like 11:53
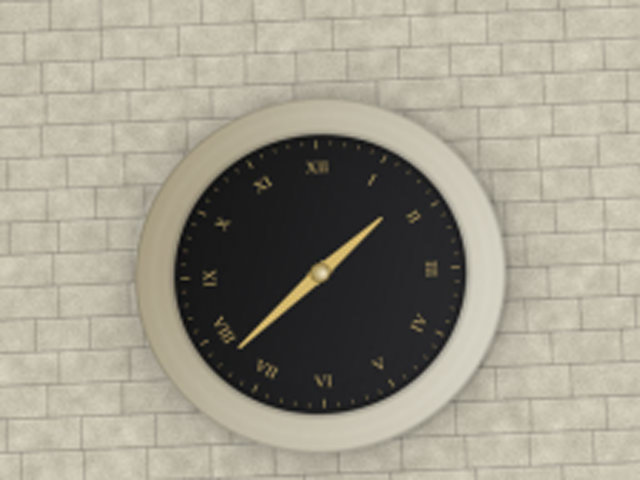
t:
1:38
